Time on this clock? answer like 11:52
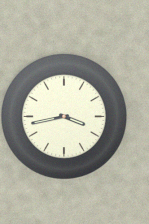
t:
3:43
